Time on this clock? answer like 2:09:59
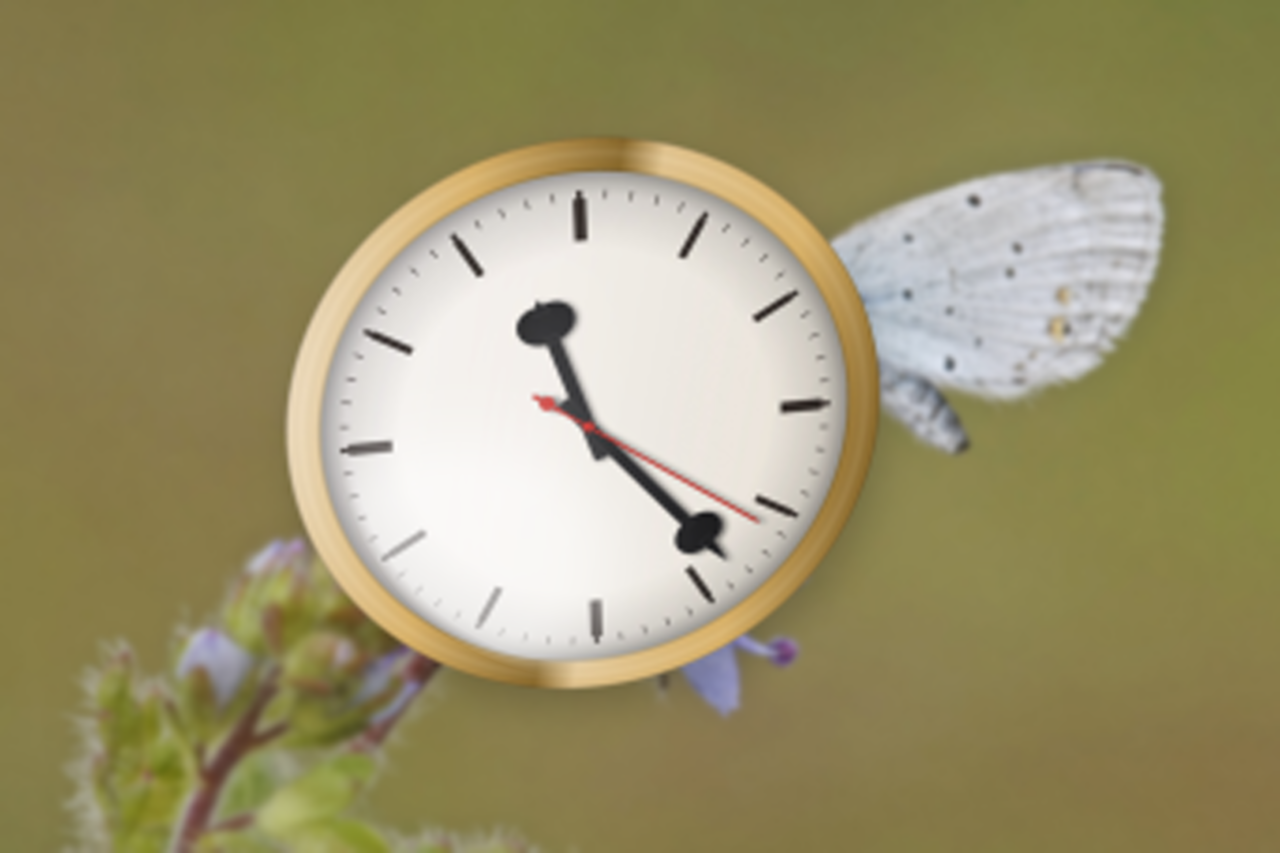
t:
11:23:21
